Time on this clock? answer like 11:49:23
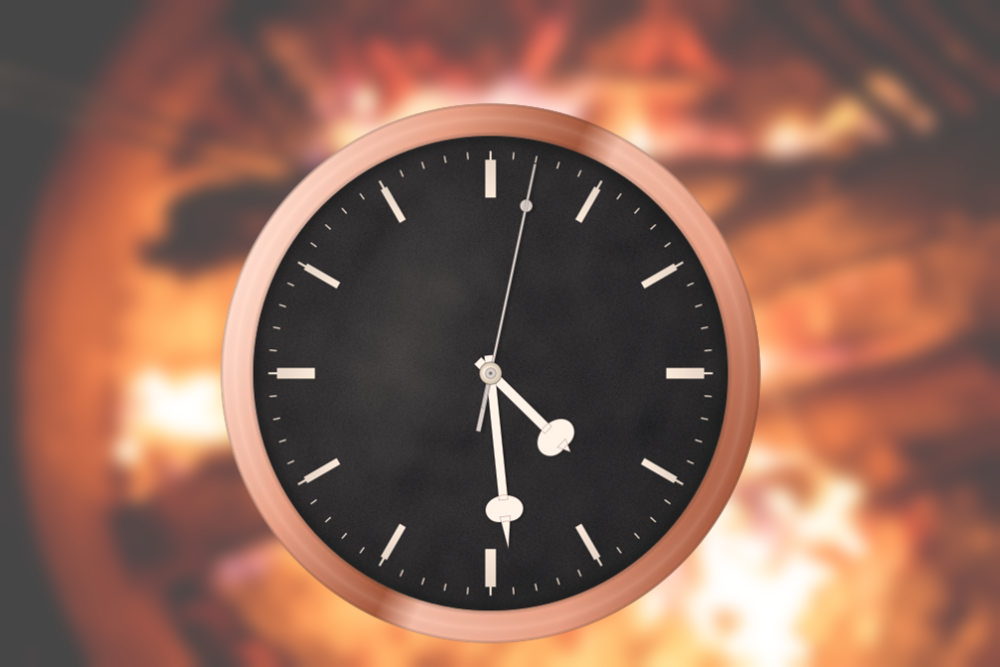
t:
4:29:02
